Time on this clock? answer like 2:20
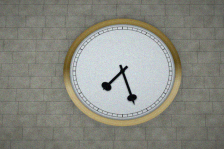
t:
7:27
